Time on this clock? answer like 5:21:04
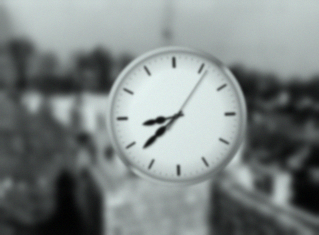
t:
8:38:06
